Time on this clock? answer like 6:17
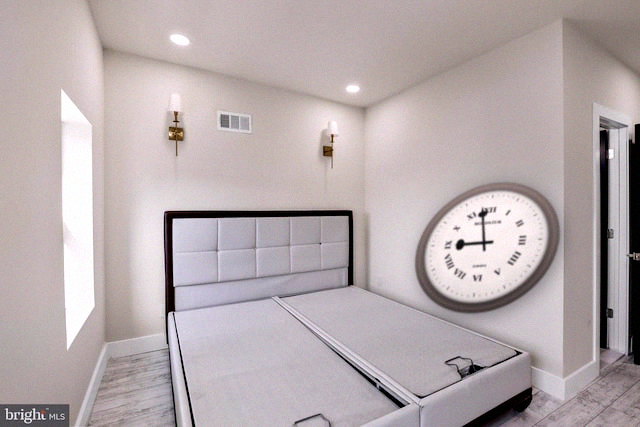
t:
8:58
